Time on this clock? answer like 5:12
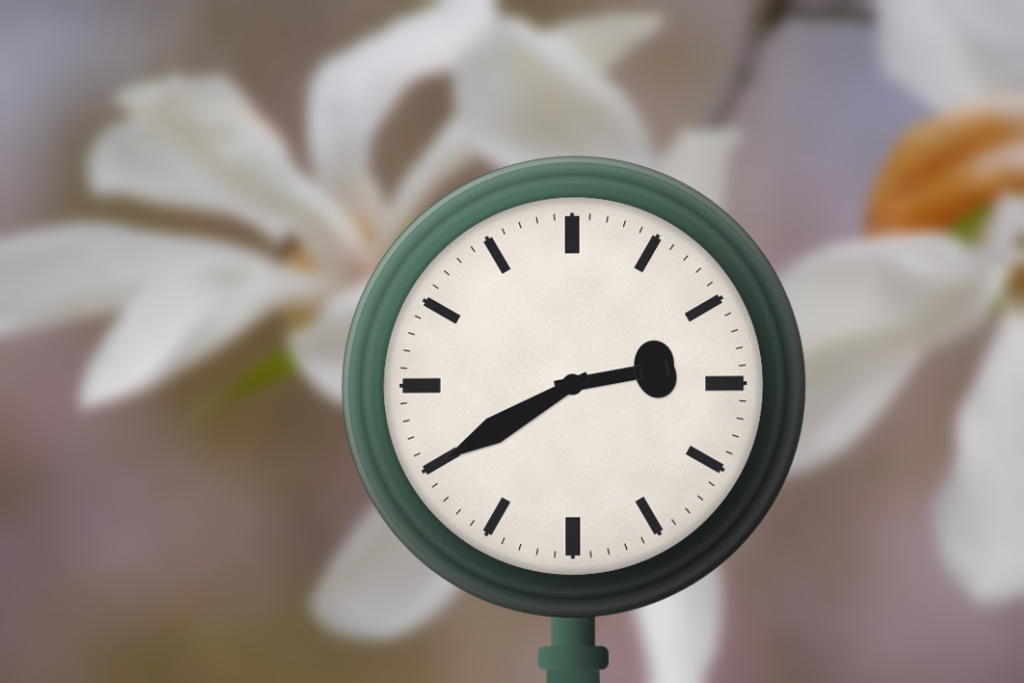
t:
2:40
